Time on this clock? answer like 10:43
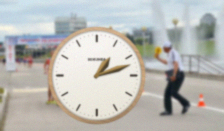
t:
1:12
